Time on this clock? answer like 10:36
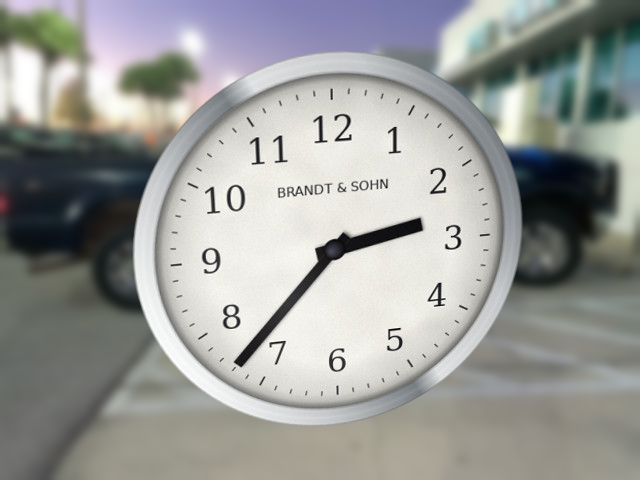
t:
2:37
